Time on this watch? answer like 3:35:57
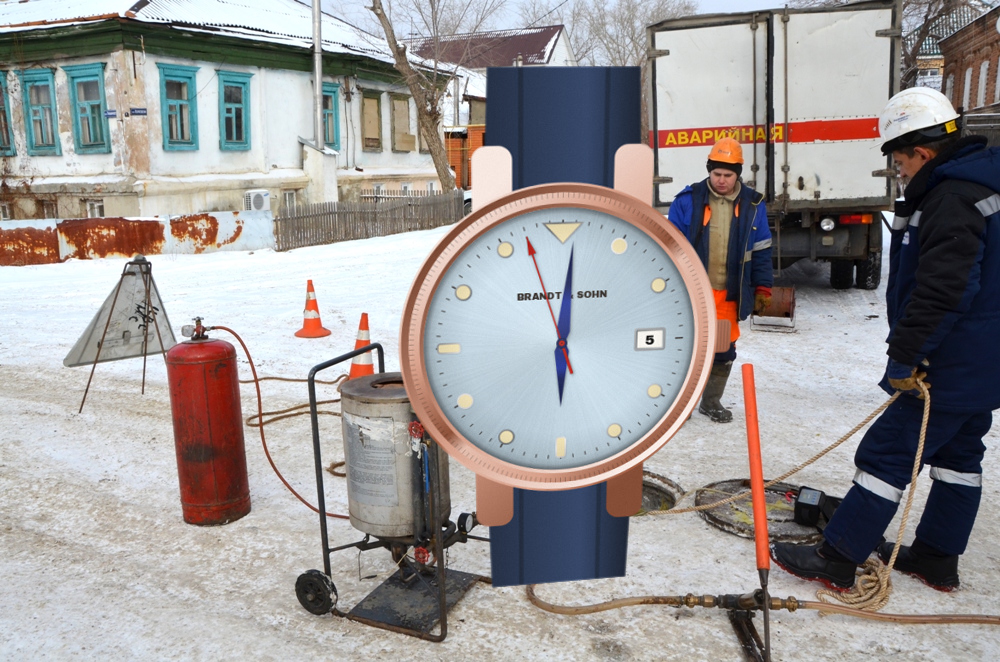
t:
6:00:57
